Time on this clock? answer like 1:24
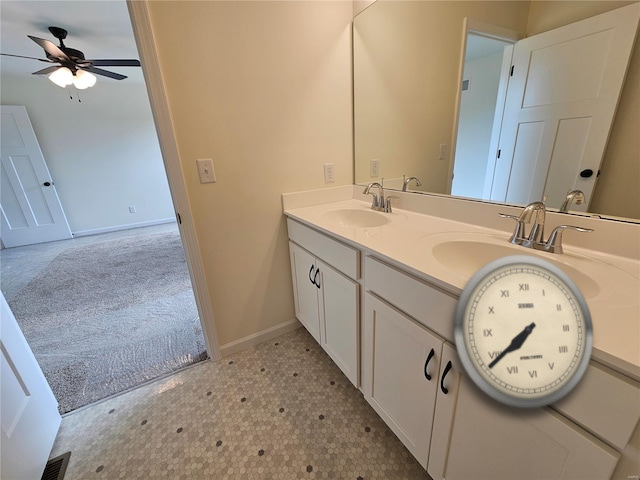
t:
7:39
